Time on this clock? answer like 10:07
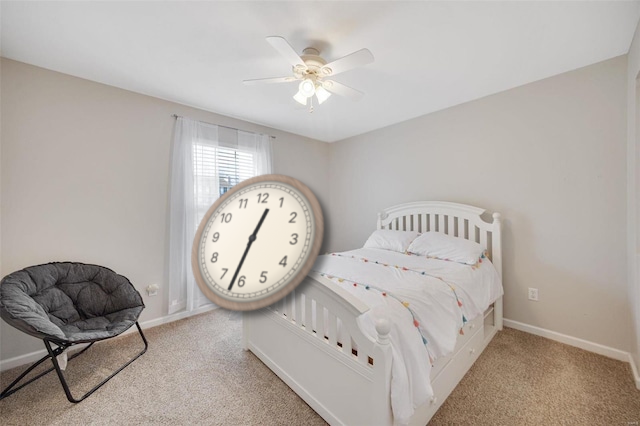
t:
12:32
